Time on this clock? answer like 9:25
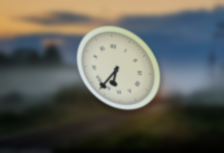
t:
6:37
